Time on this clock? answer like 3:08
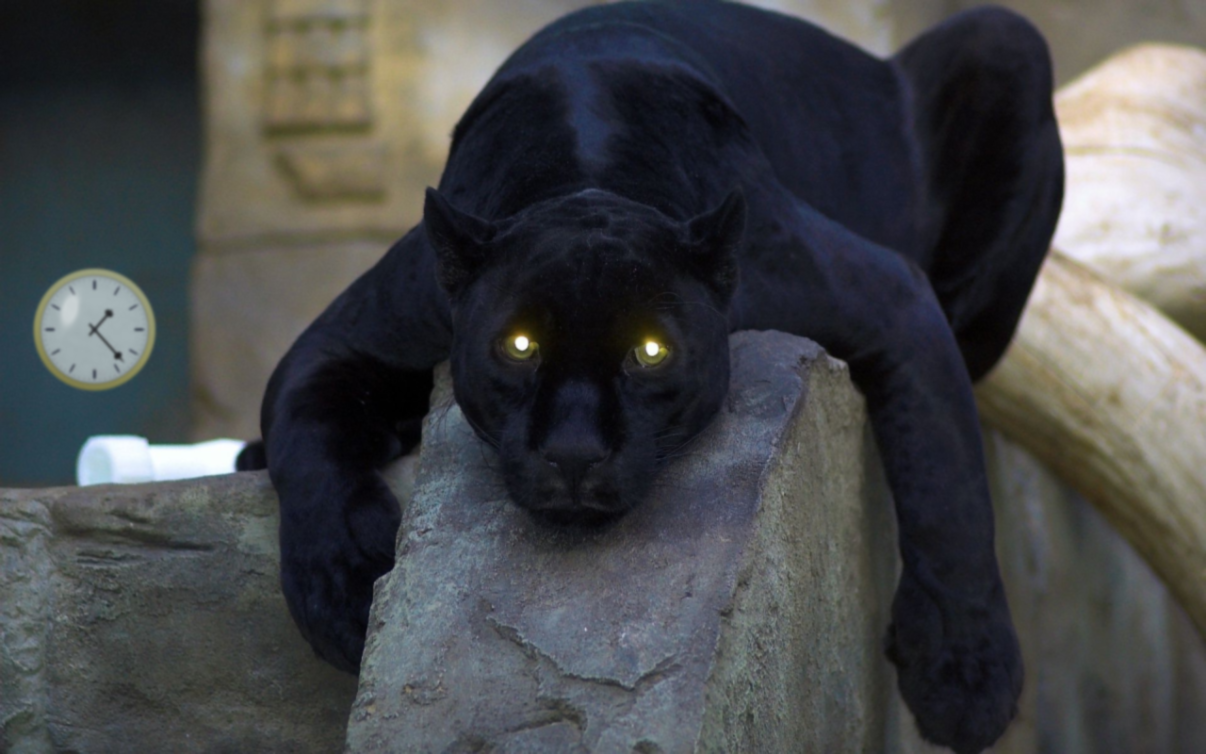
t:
1:23
